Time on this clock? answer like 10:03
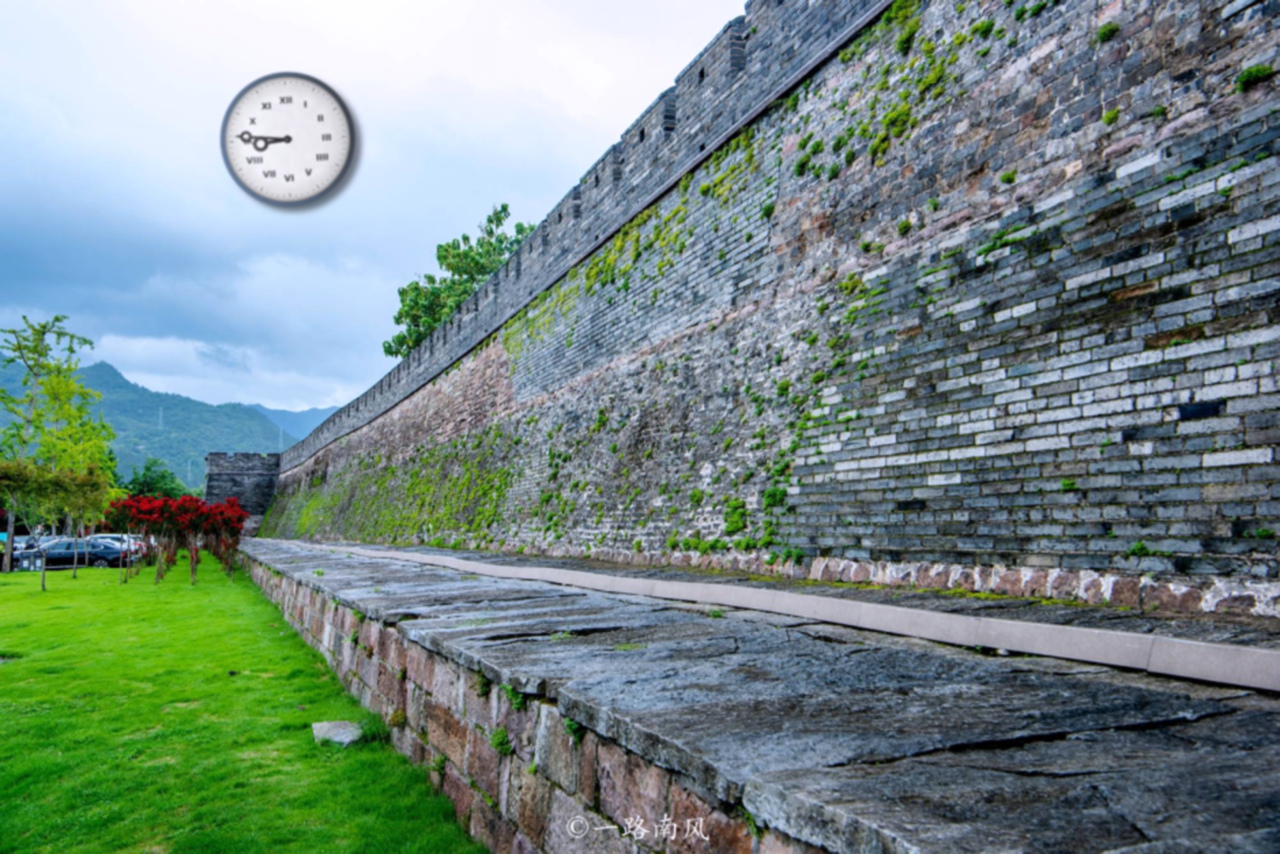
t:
8:46
